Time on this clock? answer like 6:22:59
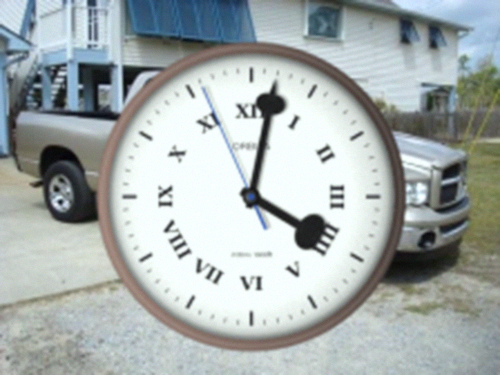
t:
4:01:56
